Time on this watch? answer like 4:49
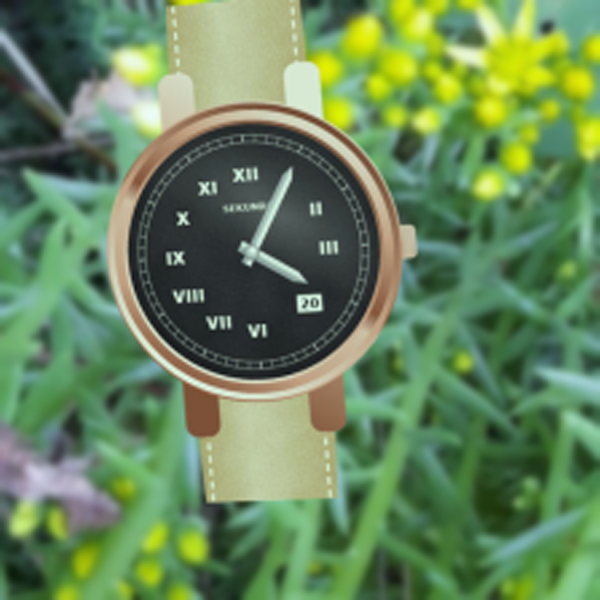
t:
4:05
